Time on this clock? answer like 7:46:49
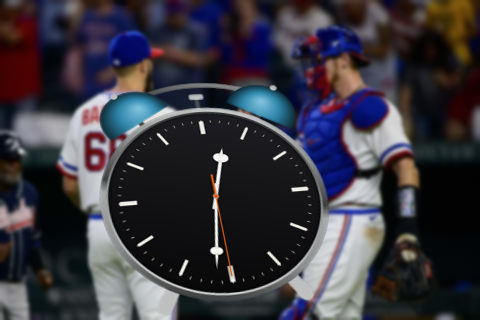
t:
12:31:30
